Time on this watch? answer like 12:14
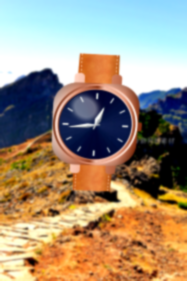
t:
12:44
